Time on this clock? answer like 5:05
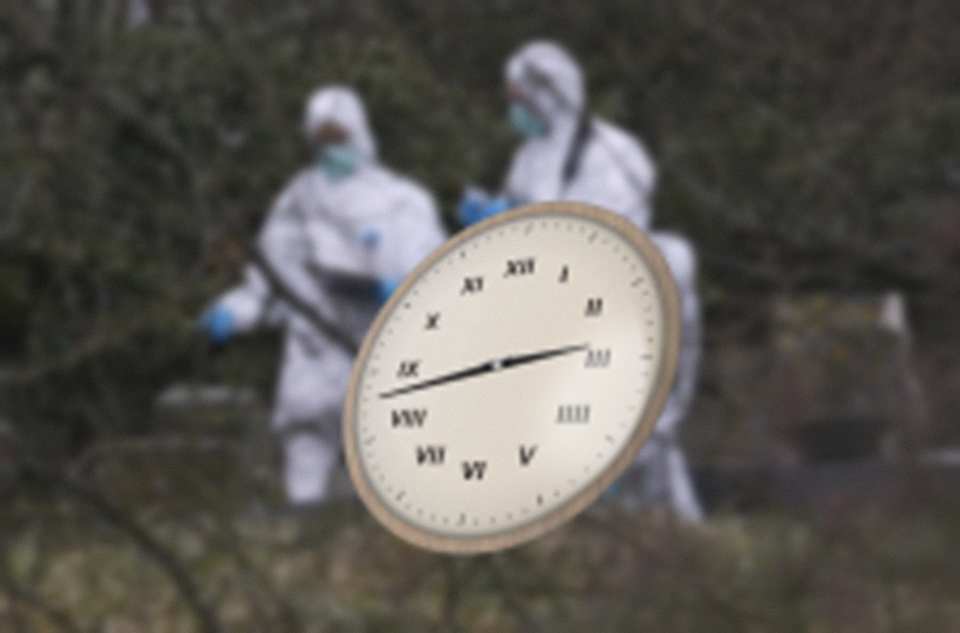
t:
2:43
